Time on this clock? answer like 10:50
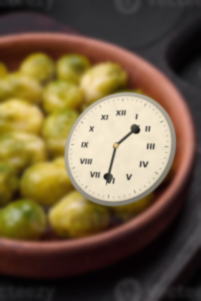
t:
1:31
